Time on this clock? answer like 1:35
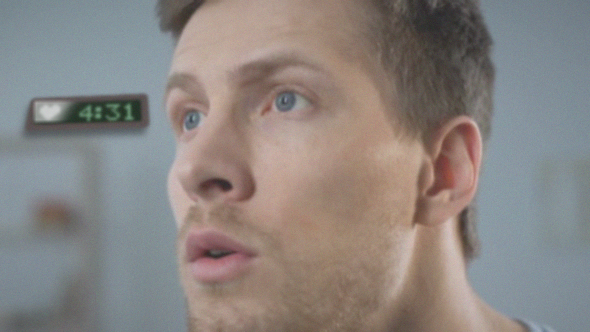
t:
4:31
